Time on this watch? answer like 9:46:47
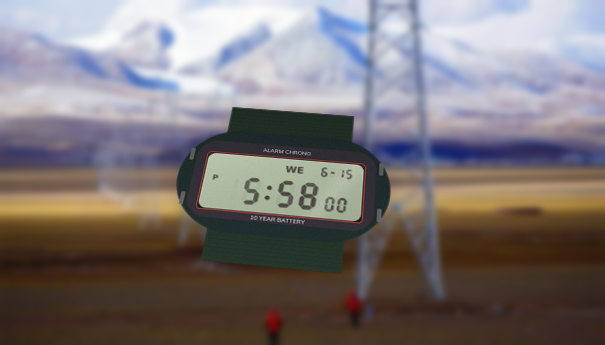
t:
5:58:00
